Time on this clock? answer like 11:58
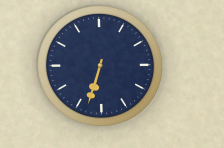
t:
6:33
